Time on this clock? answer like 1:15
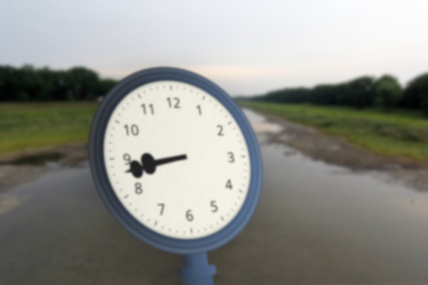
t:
8:43
